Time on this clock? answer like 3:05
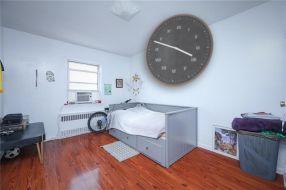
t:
3:48
